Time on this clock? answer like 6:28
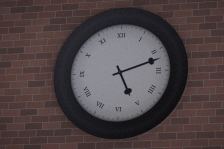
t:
5:12
